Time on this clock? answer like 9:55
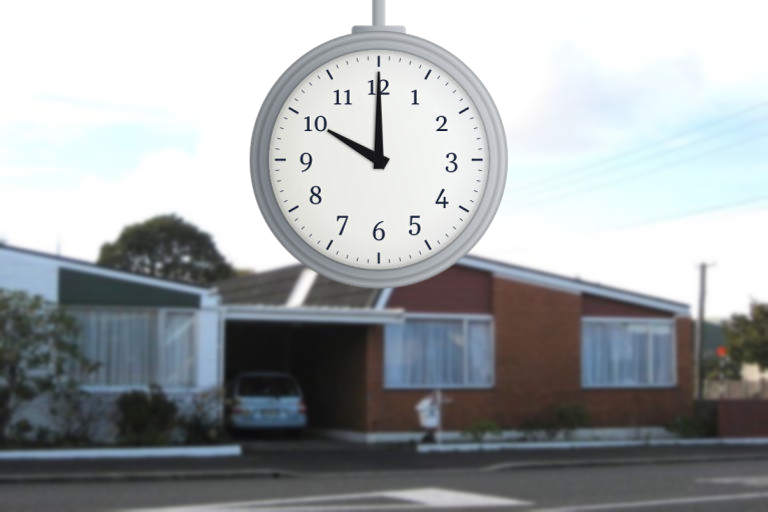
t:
10:00
